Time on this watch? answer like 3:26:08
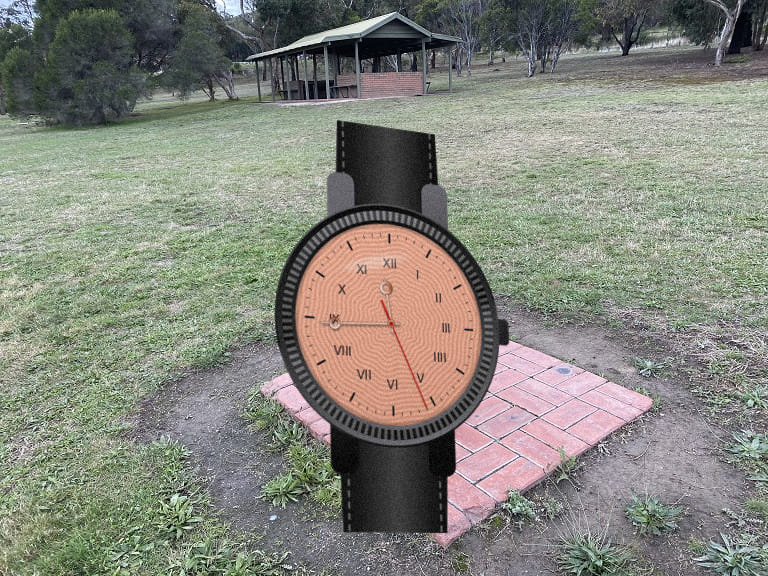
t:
11:44:26
